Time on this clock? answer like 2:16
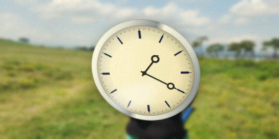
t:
1:20
